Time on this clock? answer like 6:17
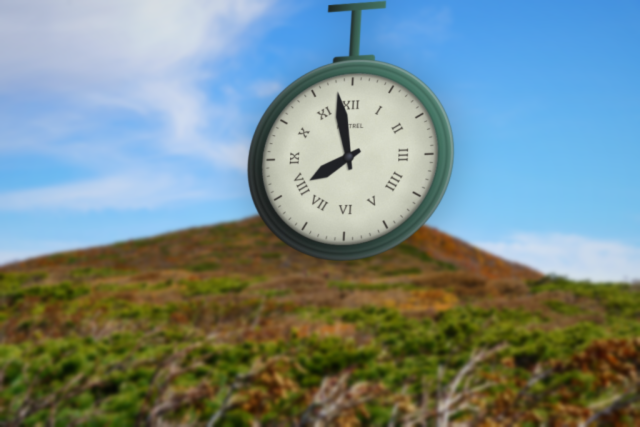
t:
7:58
